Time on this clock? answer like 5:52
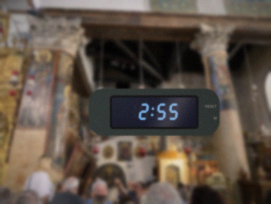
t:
2:55
